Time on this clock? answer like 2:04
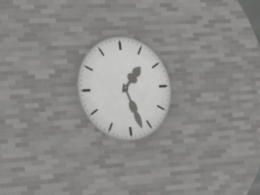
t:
1:27
